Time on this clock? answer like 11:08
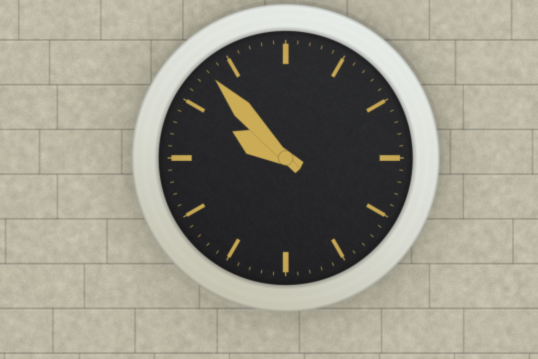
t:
9:53
